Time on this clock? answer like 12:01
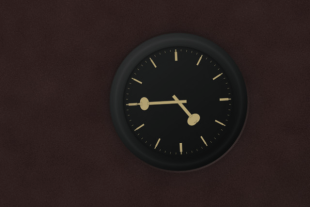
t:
4:45
